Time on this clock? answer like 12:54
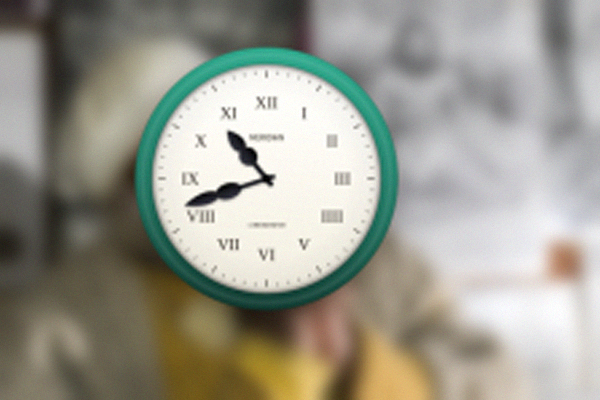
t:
10:42
